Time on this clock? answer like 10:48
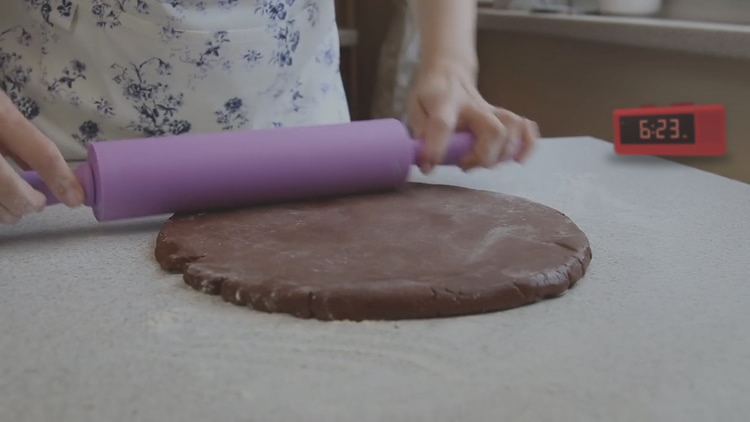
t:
6:23
